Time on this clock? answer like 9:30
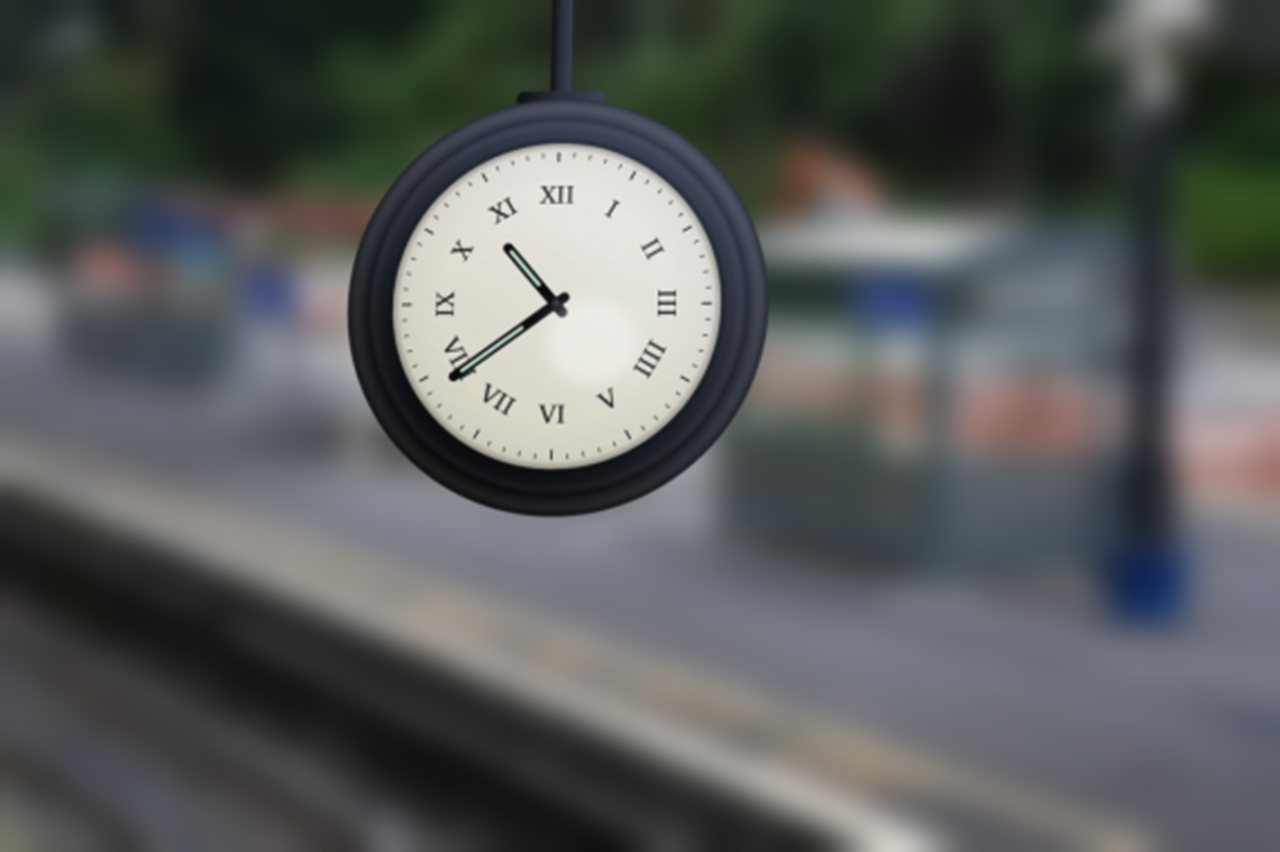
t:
10:39
